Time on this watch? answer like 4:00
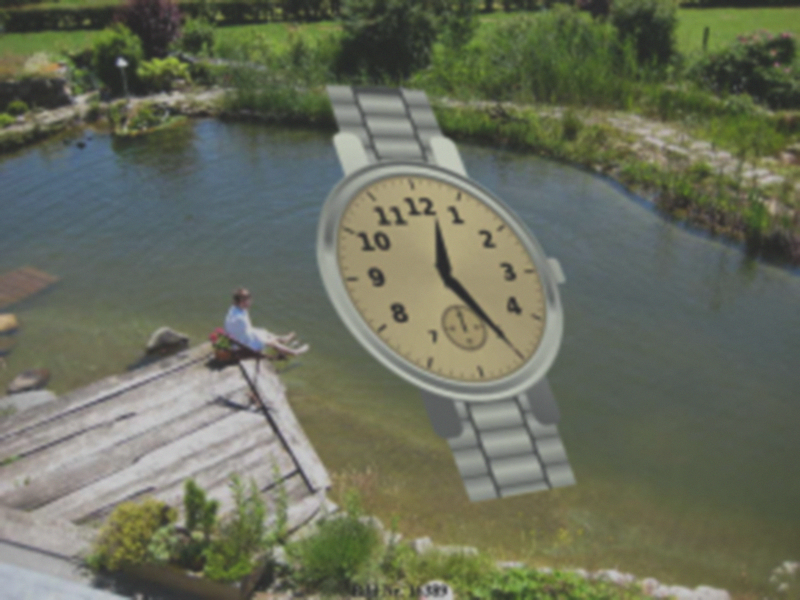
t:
12:25
